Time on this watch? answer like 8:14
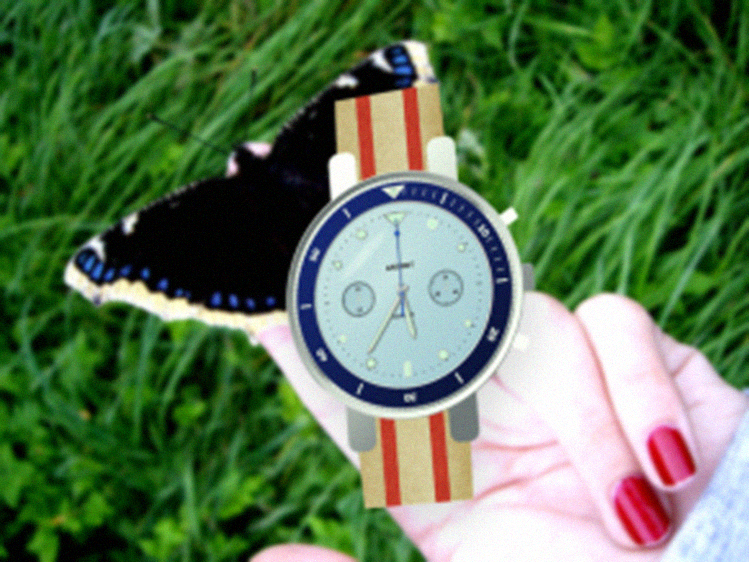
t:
5:36
